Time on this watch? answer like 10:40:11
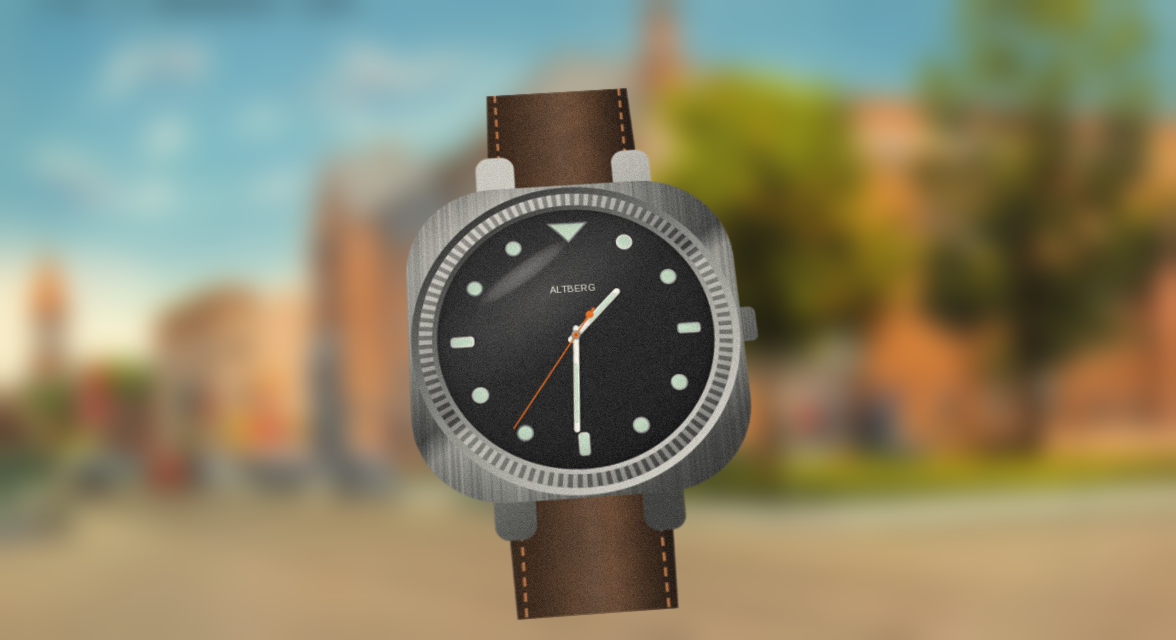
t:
1:30:36
